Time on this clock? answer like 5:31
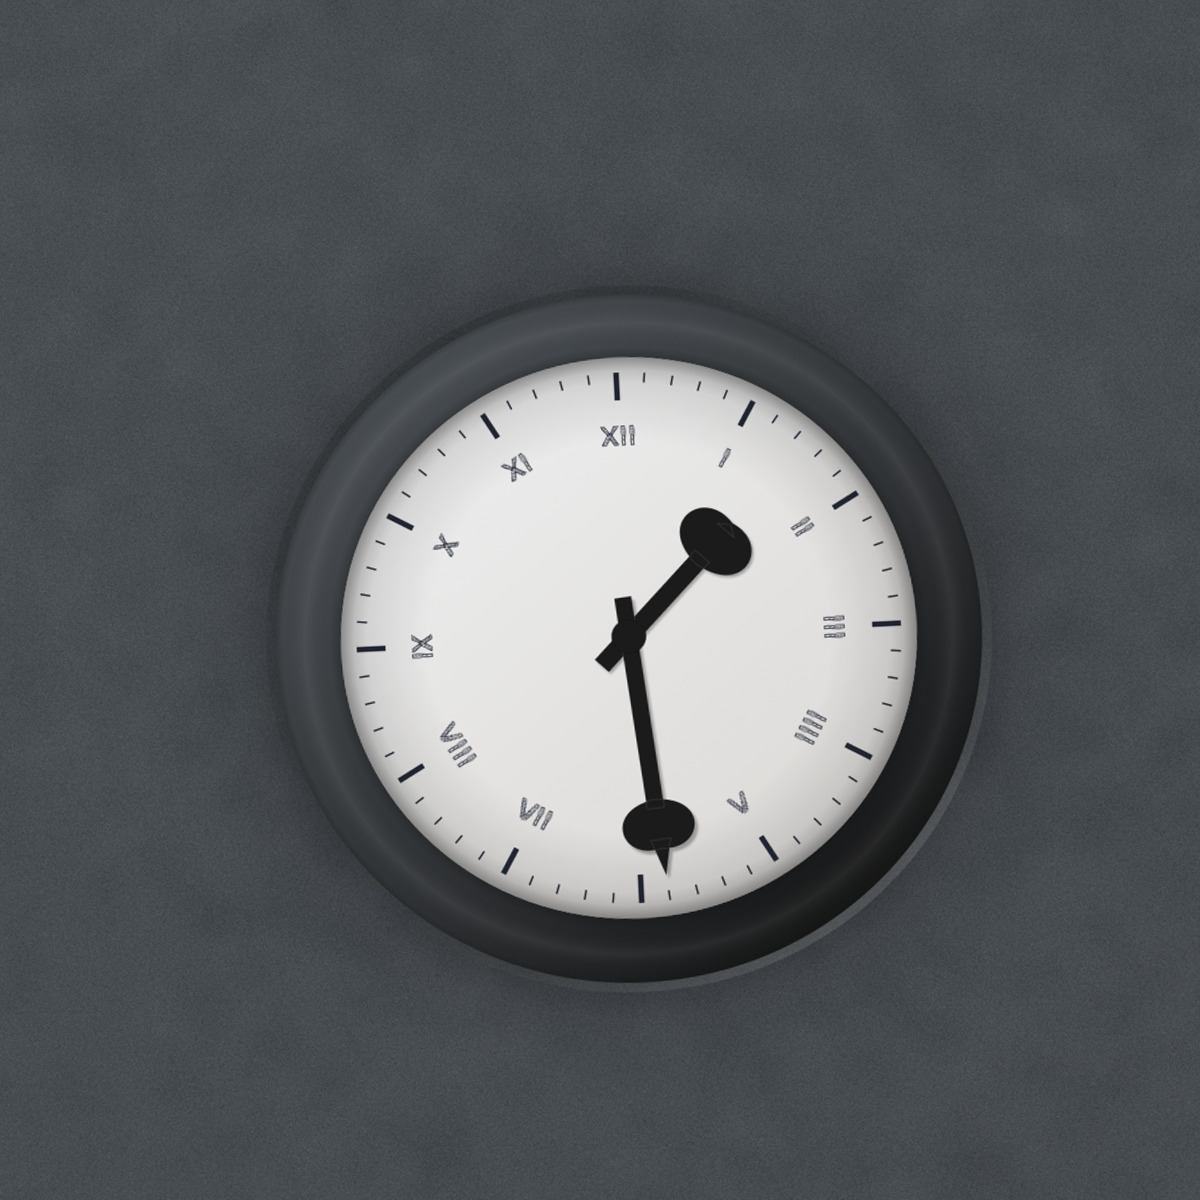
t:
1:29
